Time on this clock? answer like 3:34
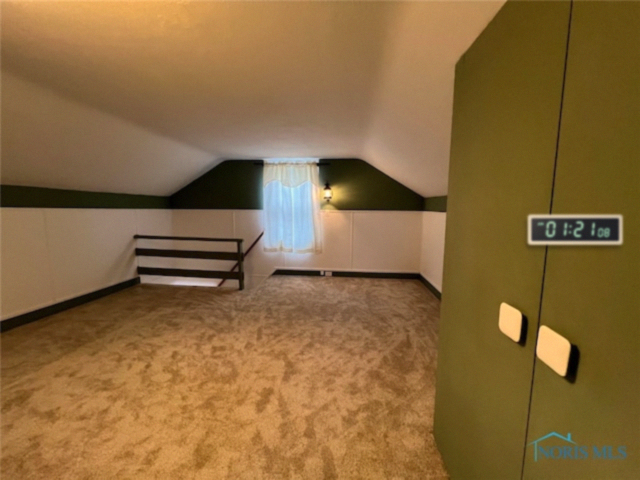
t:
1:21
